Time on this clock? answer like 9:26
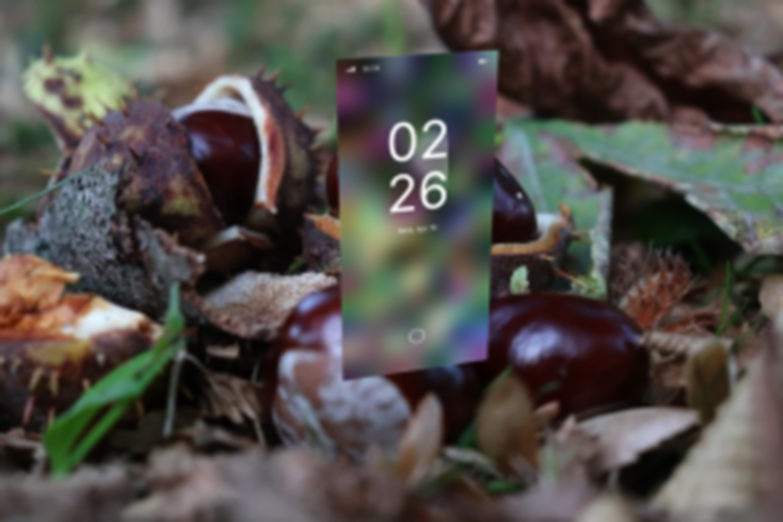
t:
2:26
